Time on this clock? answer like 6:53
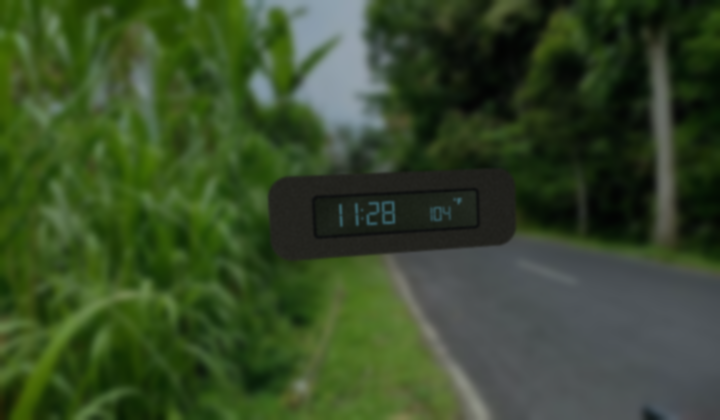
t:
11:28
